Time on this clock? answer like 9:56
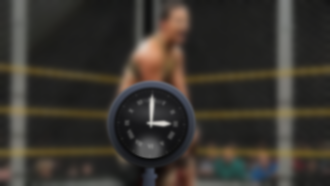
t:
3:00
